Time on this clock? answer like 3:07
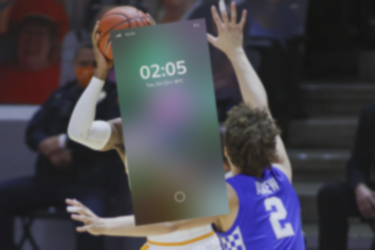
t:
2:05
